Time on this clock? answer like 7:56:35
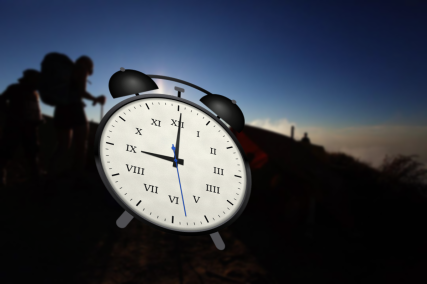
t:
9:00:28
